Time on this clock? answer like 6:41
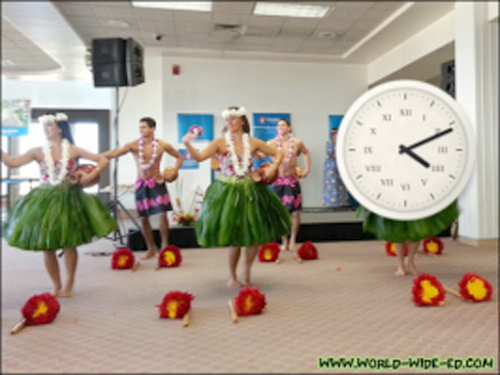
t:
4:11
